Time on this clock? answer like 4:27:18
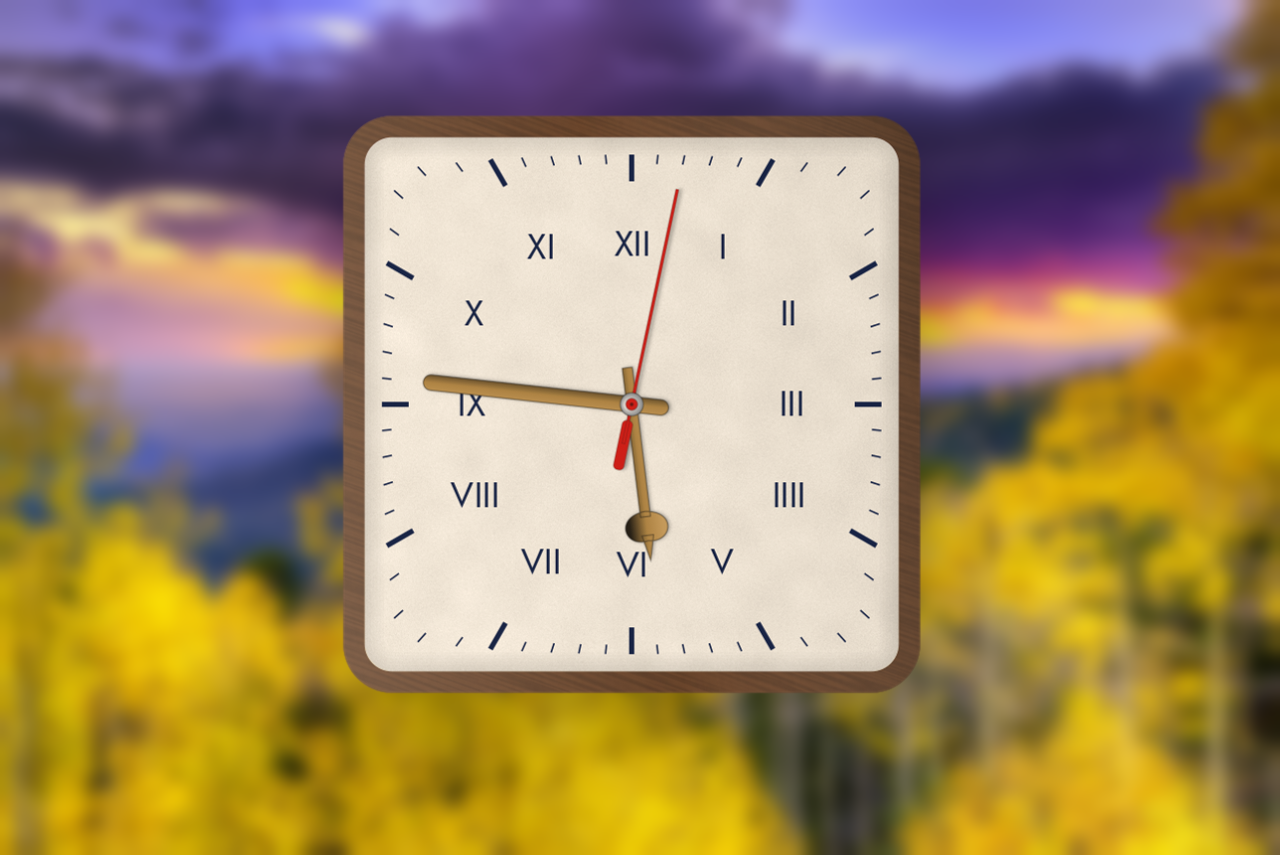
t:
5:46:02
